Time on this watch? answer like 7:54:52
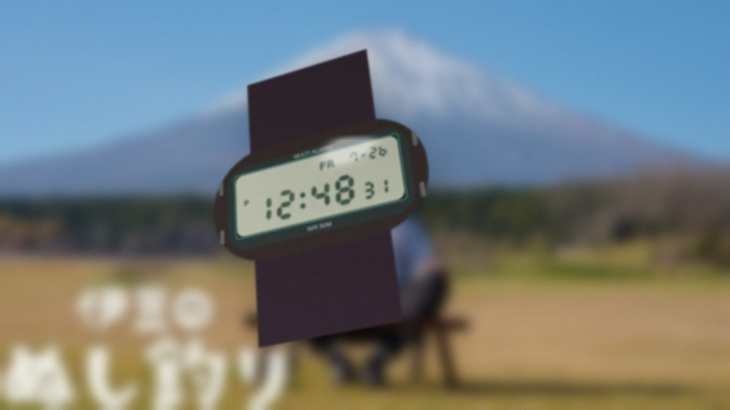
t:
12:48:31
